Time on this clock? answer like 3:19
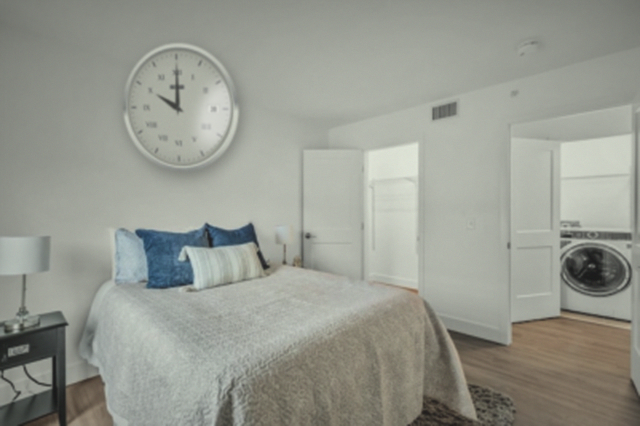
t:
10:00
